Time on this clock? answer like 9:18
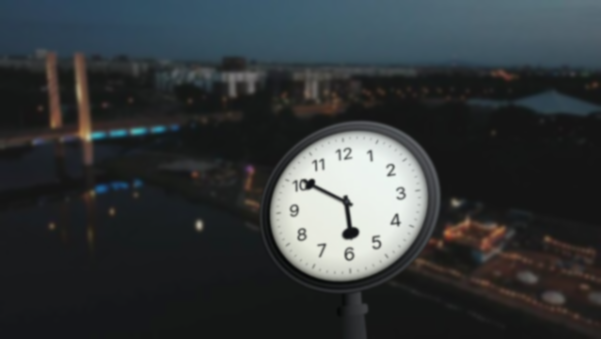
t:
5:51
